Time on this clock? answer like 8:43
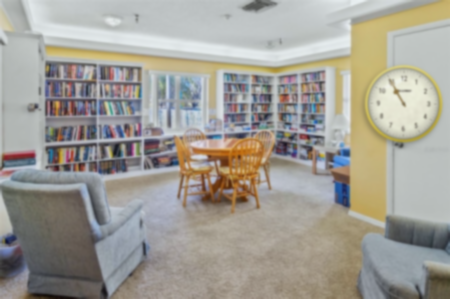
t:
10:55
